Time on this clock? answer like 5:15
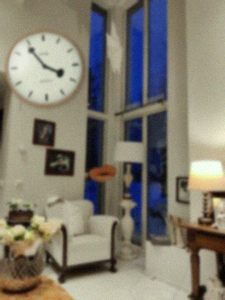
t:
3:54
